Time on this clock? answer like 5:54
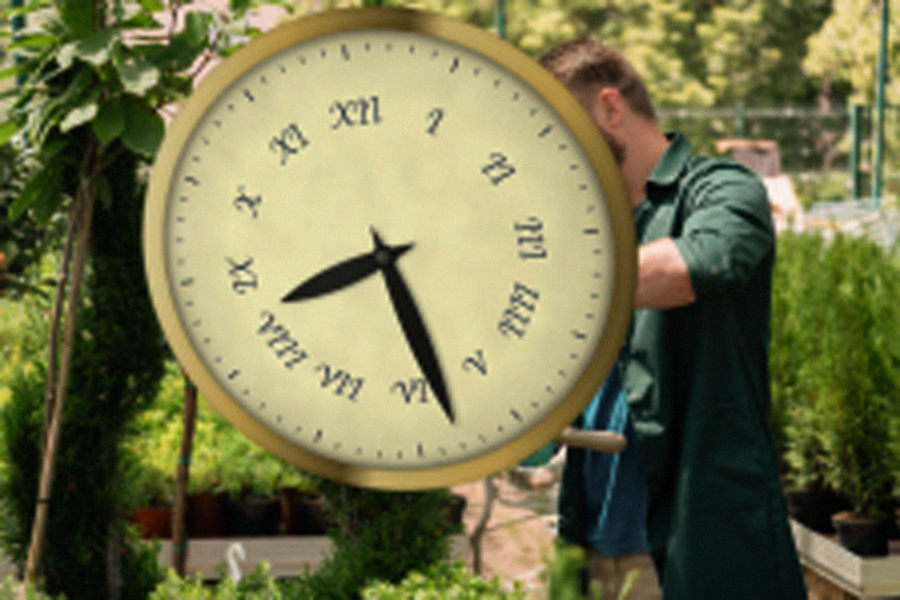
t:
8:28
